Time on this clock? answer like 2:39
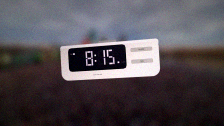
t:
8:15
